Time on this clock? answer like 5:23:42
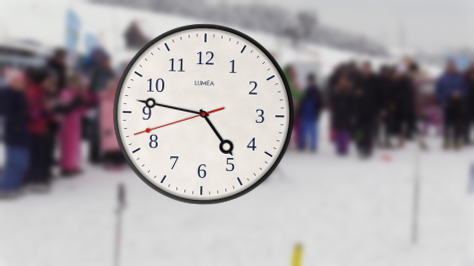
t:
4:46:42
